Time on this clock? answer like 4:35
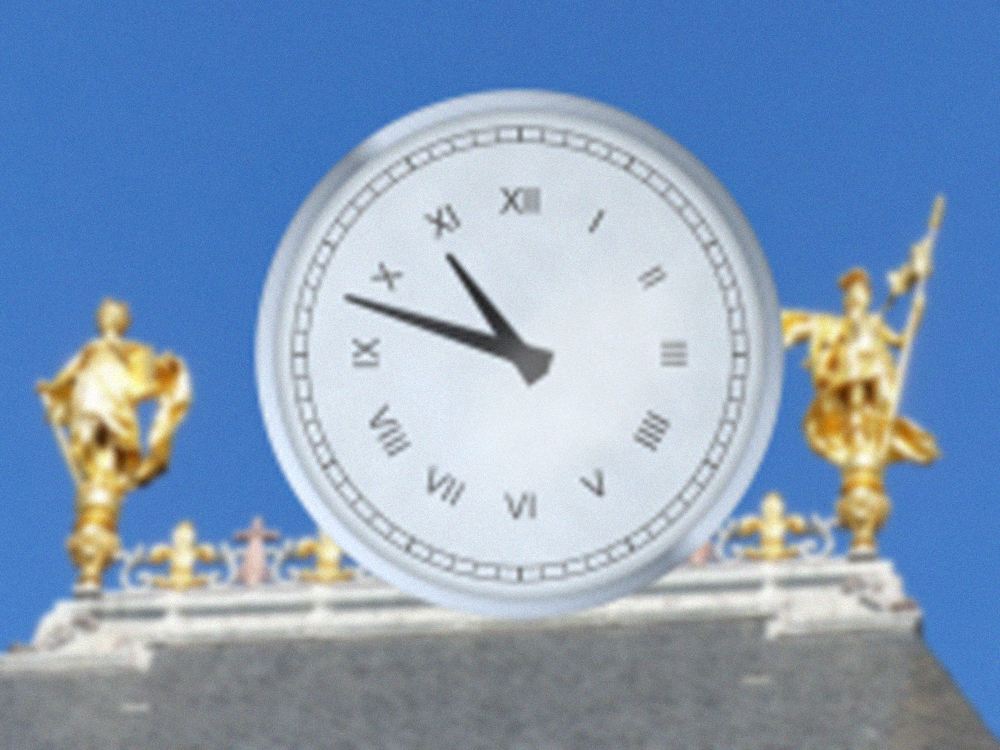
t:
10:48
